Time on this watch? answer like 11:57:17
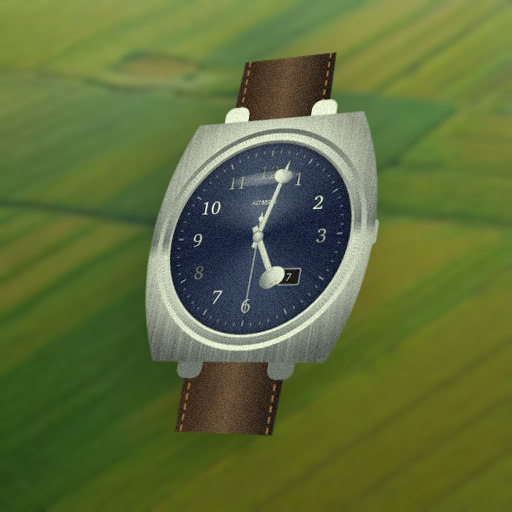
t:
5:02:30
